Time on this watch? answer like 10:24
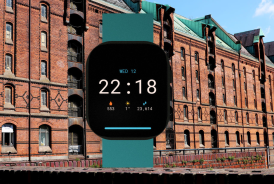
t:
22:18
